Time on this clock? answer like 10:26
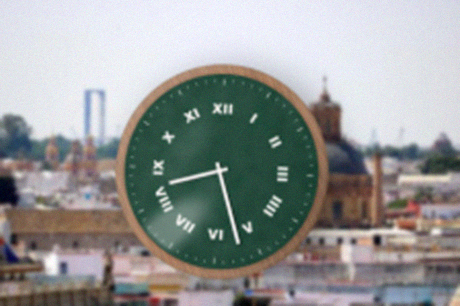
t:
8:27
